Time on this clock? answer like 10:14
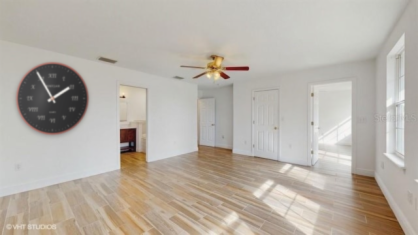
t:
1:55
